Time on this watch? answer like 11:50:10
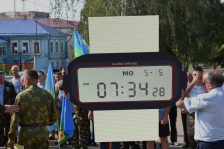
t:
7:34:28
